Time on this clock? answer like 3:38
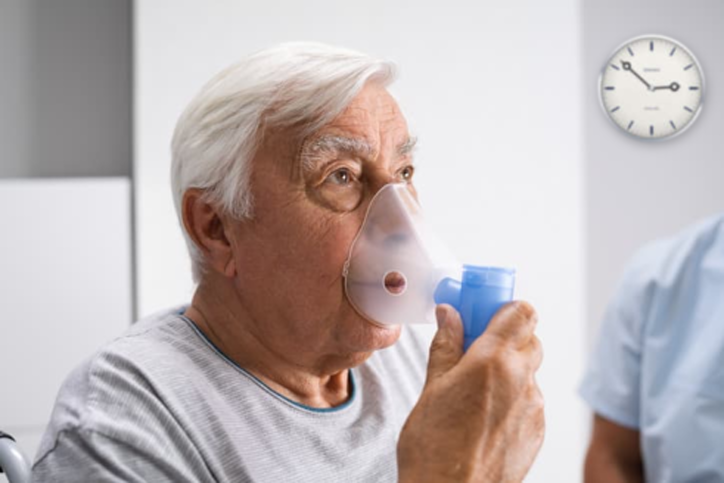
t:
2:52
